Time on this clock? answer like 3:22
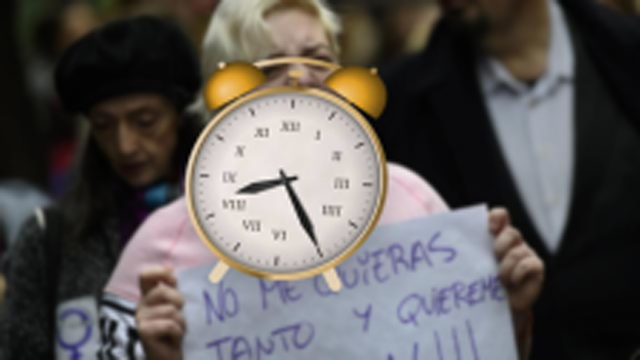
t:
8:25
